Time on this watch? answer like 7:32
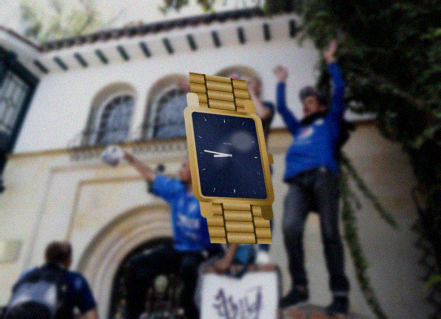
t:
8:46
